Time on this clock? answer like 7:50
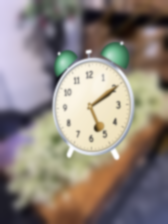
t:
5:10
